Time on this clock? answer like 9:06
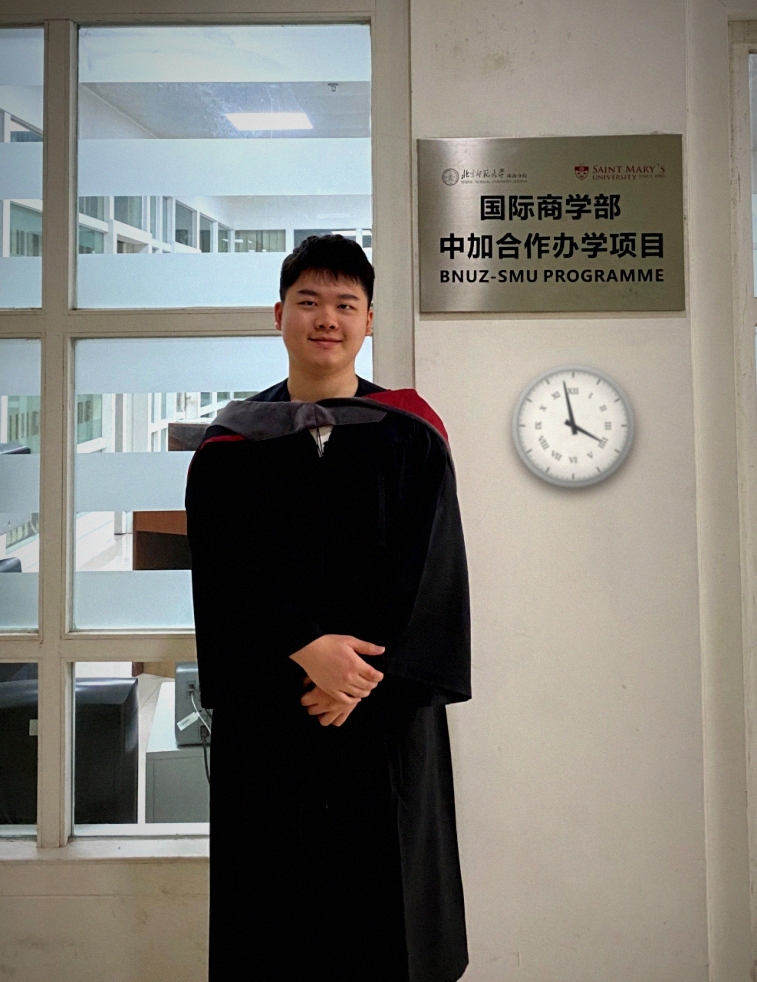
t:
3:58
